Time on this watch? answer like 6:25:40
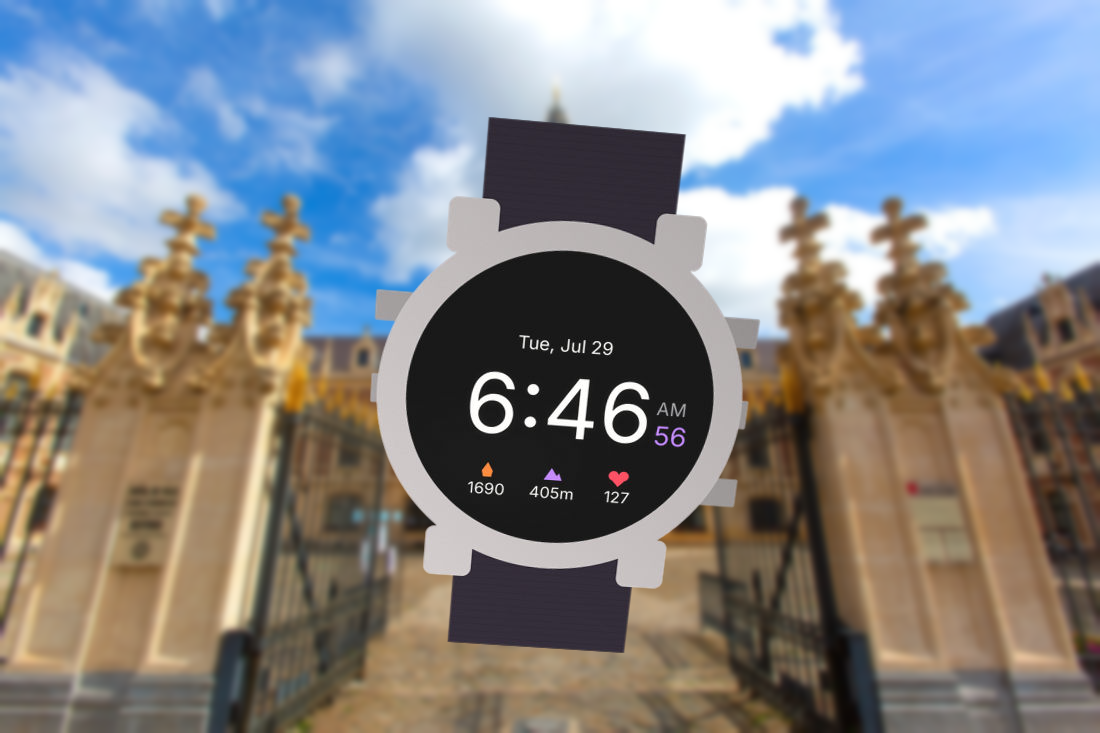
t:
6:46:56
